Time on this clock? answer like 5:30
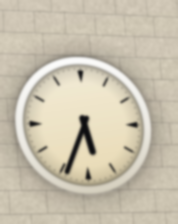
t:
5:34
